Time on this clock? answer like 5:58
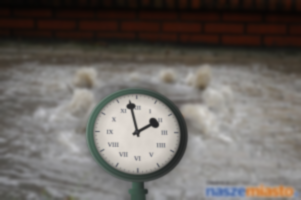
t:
1:58
